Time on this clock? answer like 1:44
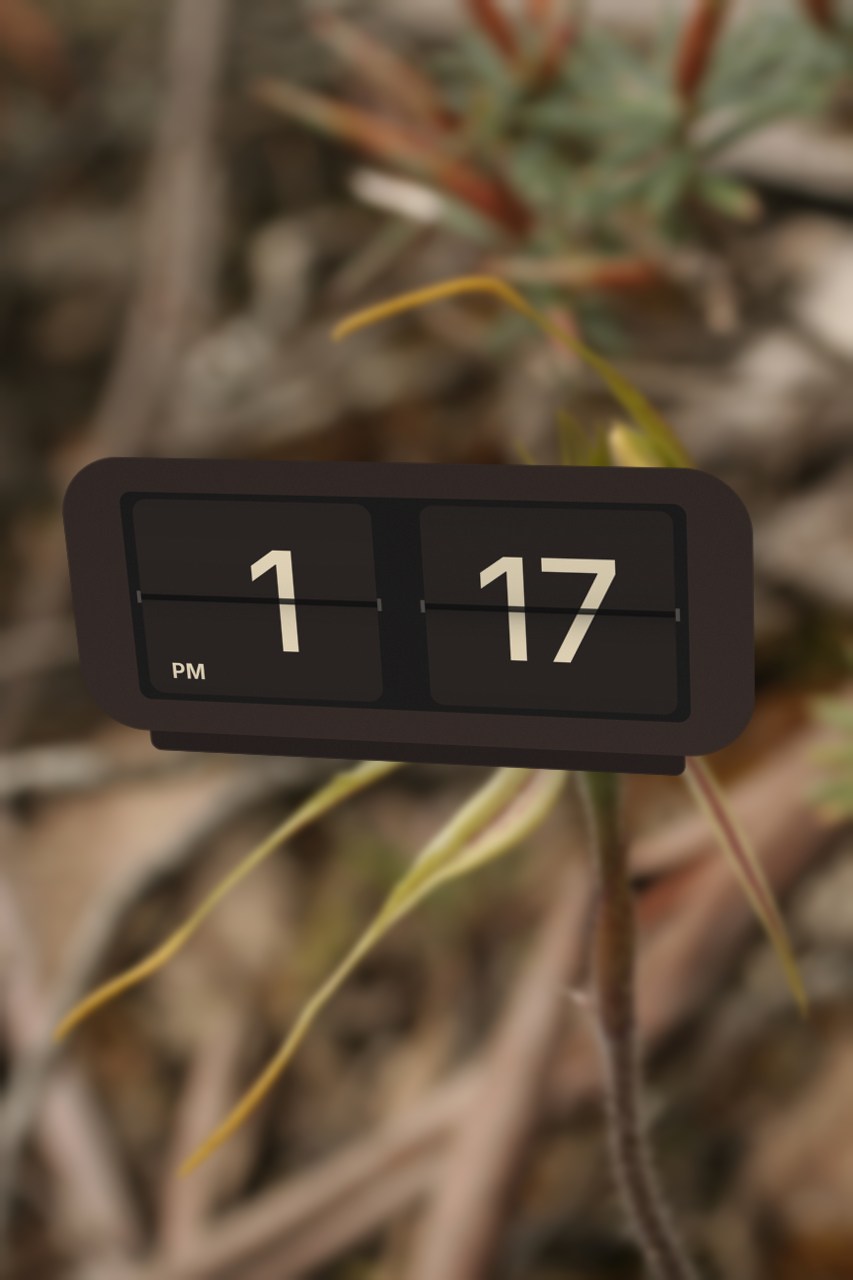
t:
1:17
